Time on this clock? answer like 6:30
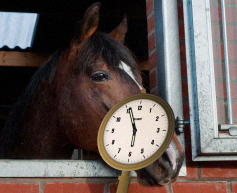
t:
5:56
